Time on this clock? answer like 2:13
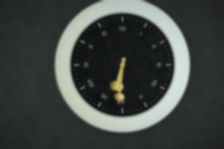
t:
6:31
